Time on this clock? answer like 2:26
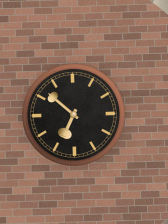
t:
6:52
